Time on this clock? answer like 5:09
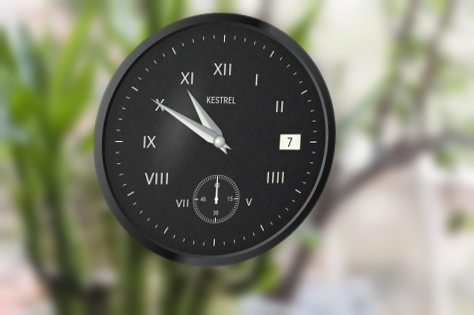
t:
10:50
